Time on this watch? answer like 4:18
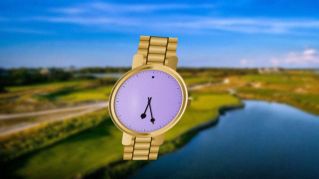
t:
6:27
